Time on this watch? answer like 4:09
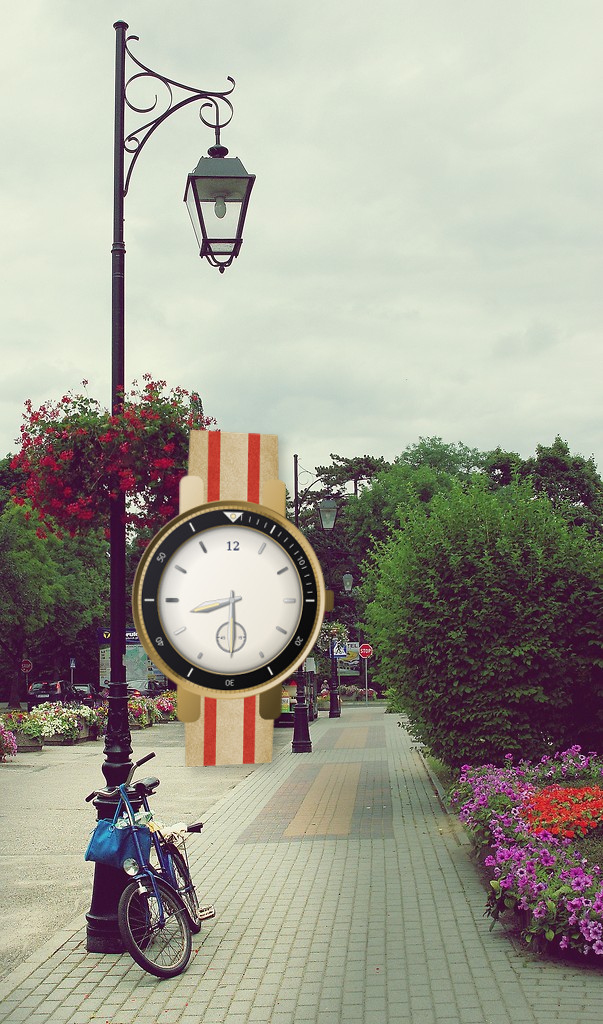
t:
8:30
